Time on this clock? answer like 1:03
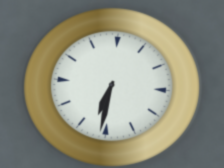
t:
6:31
